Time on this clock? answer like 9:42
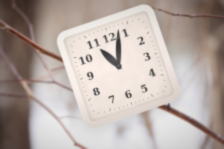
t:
11:03
